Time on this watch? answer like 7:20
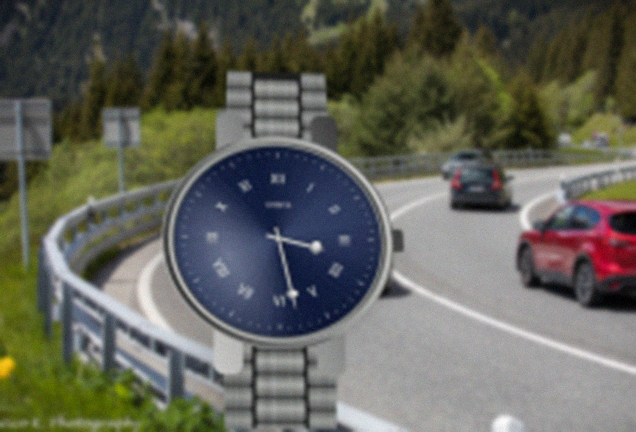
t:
3:28
